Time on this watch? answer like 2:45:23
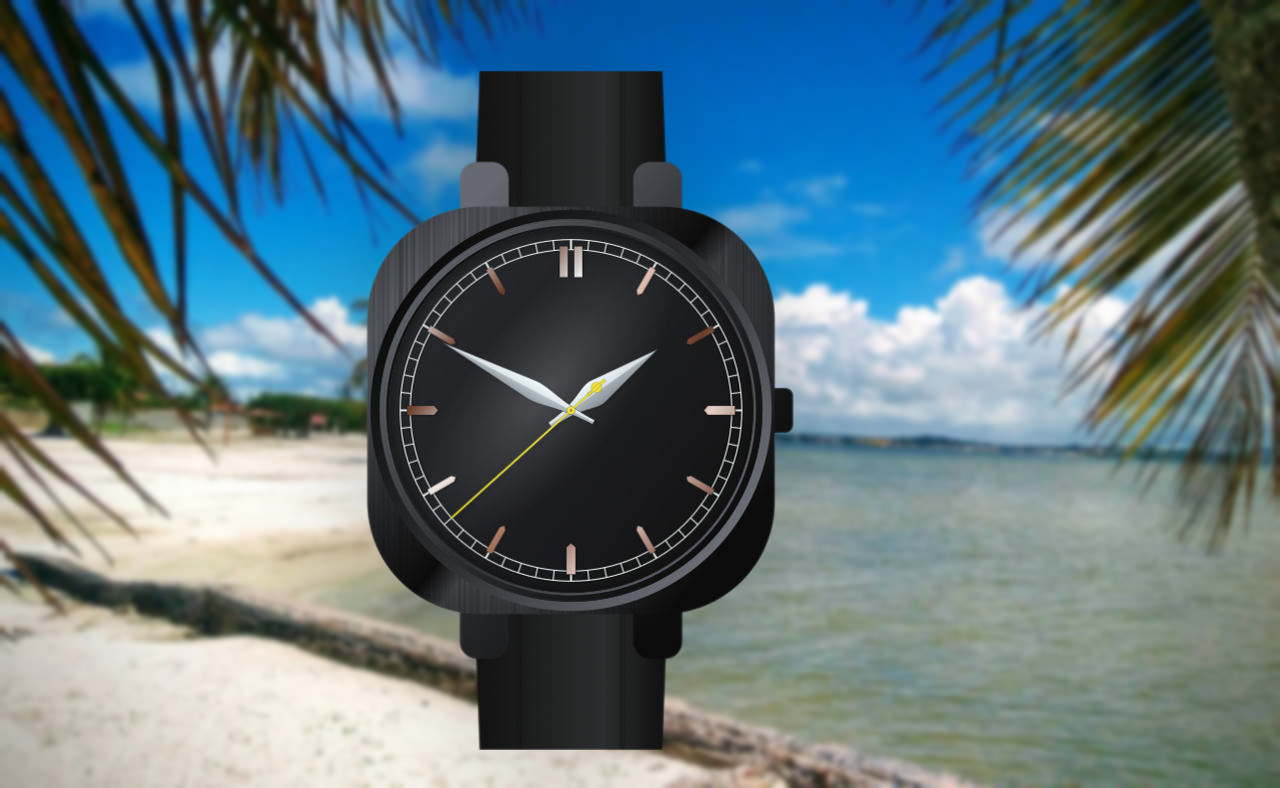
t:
1:49:38
